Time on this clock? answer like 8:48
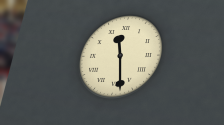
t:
11:28
